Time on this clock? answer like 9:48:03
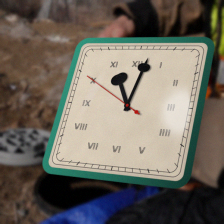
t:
11:01:50
